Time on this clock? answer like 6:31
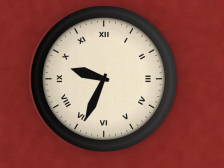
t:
9:34
